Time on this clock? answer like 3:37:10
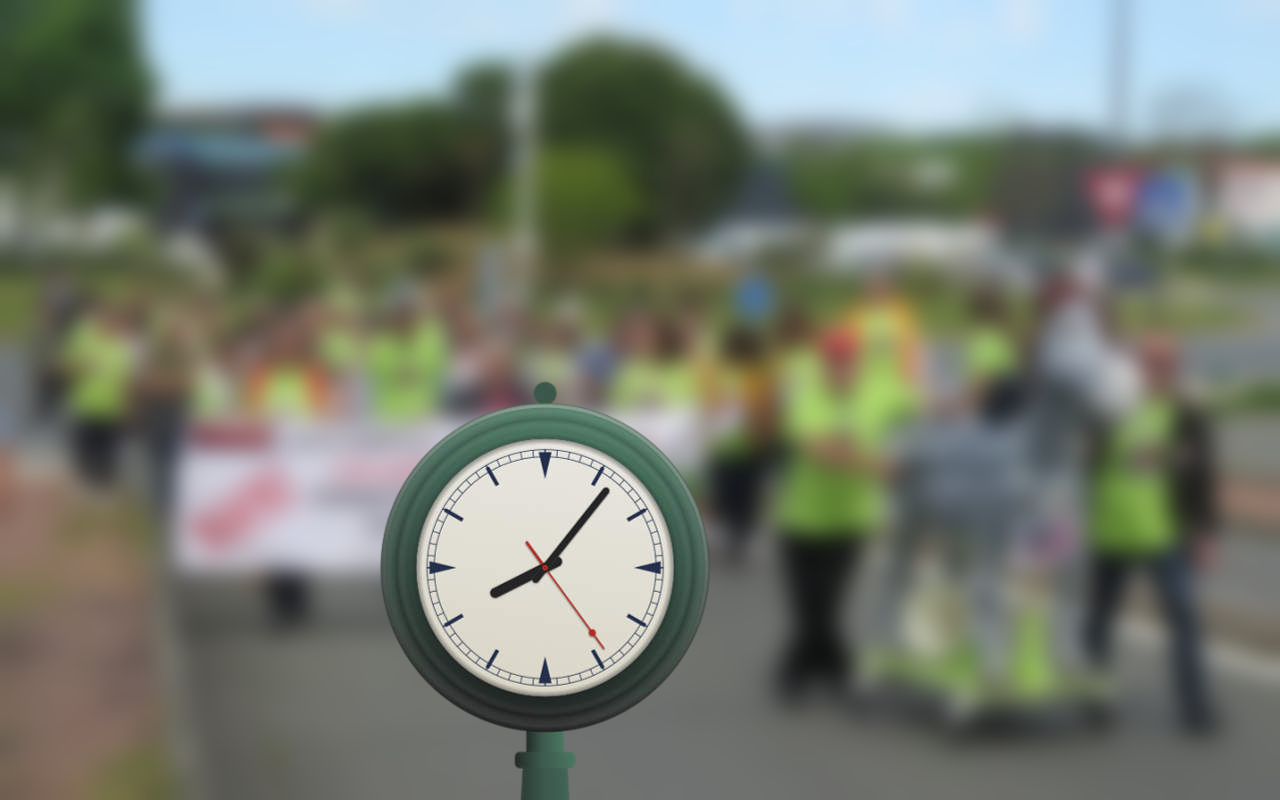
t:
8:06:24
